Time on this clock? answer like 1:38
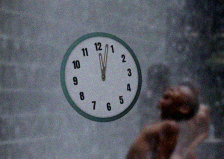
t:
12:03
